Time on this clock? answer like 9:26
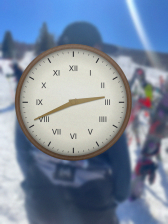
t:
2:41
